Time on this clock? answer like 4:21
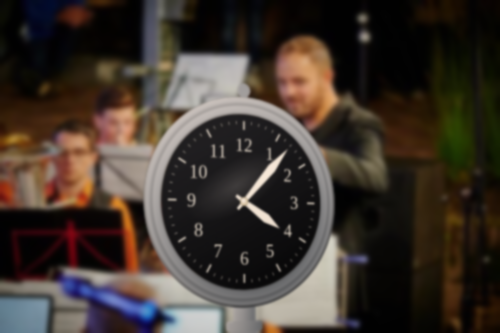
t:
4:07
